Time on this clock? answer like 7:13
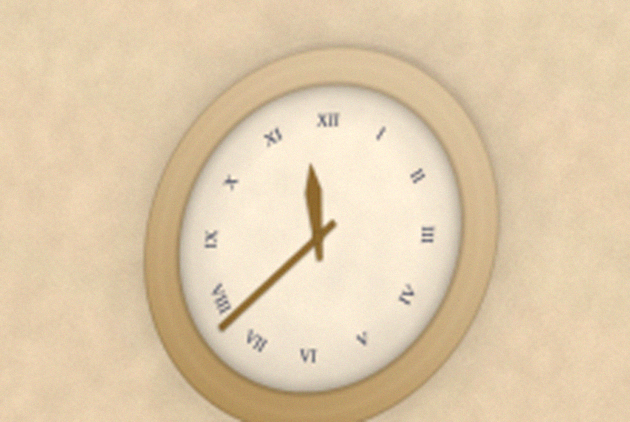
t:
11:38
